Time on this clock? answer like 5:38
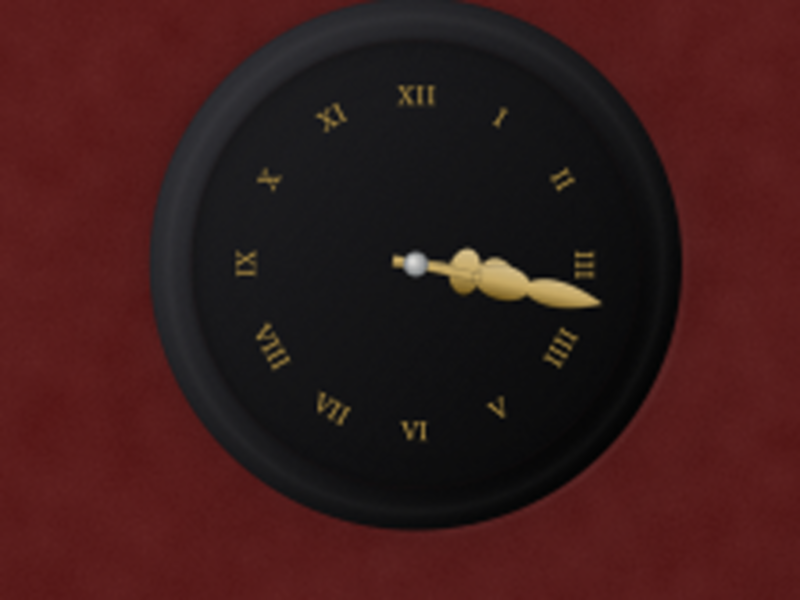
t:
3:17
